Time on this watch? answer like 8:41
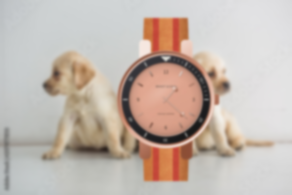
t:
1:22
